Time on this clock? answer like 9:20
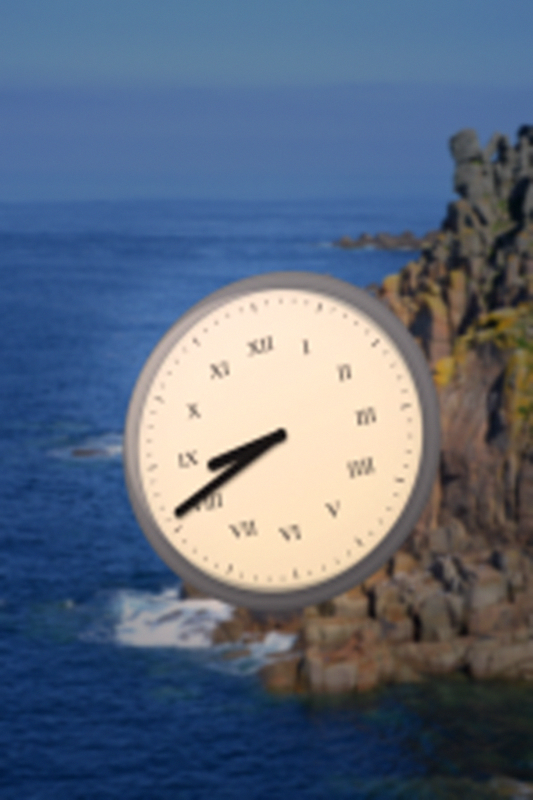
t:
8:41
